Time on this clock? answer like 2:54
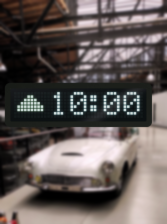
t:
10:00
